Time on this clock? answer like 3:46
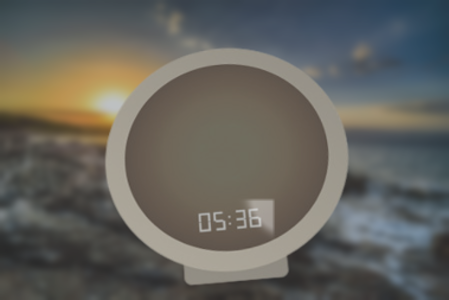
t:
5:36
